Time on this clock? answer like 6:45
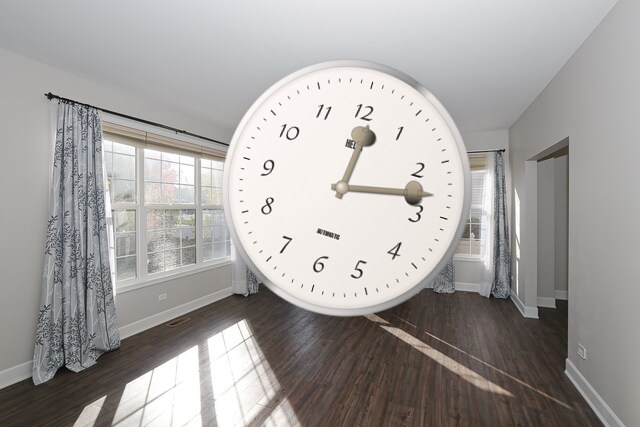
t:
12:13
